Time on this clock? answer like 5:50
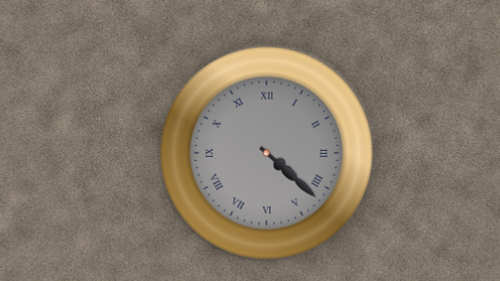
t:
4:22
